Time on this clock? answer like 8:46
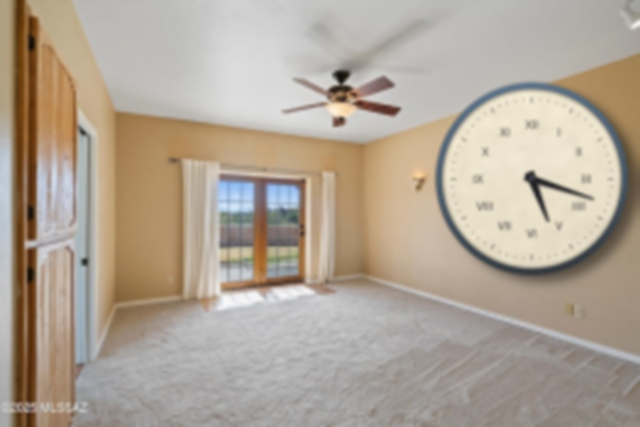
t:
5:18
